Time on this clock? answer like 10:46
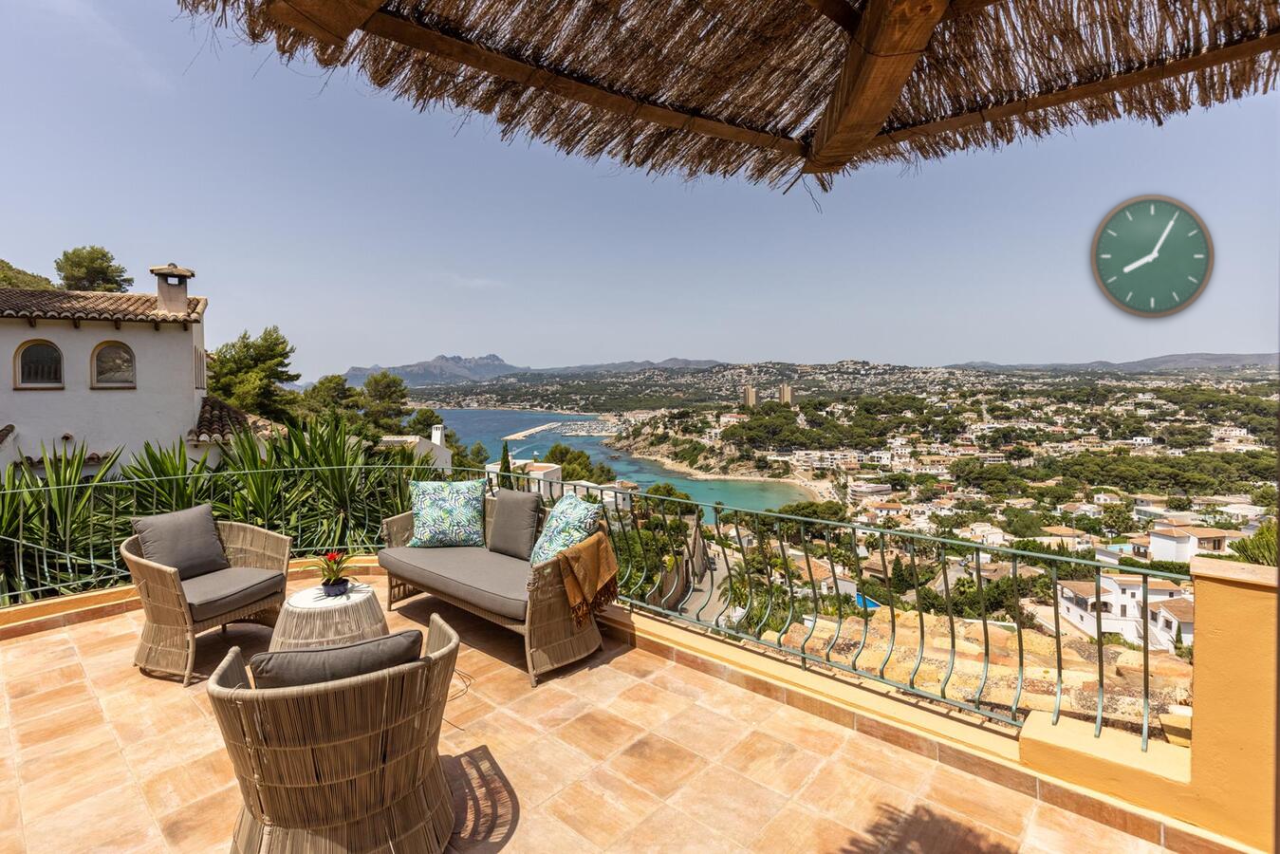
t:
8:05
